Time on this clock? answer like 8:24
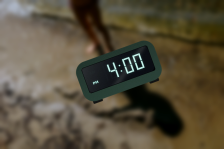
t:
4:00
